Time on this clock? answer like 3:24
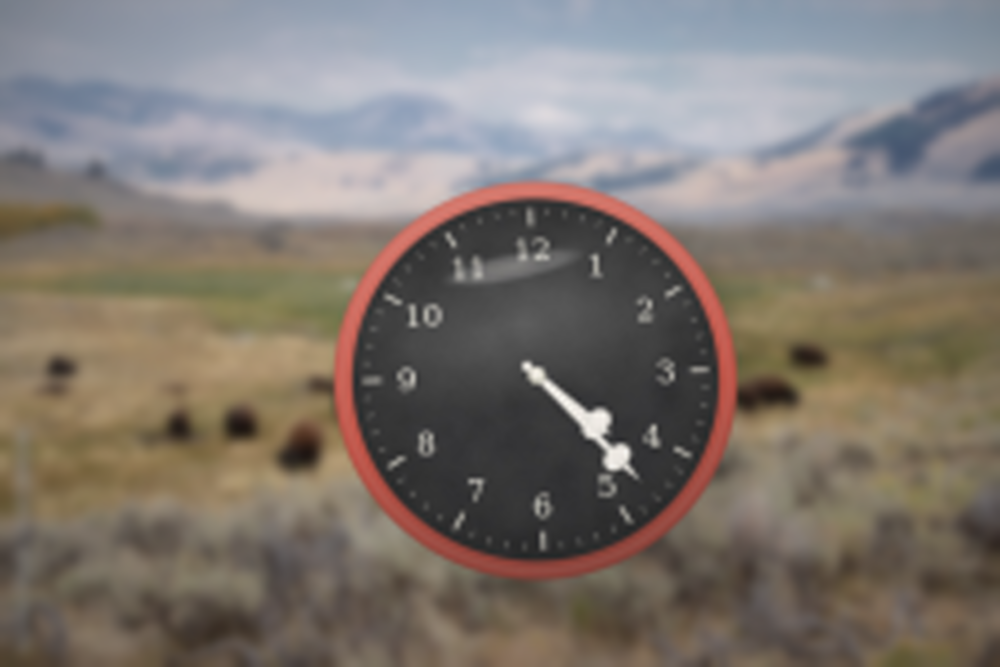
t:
4:23
